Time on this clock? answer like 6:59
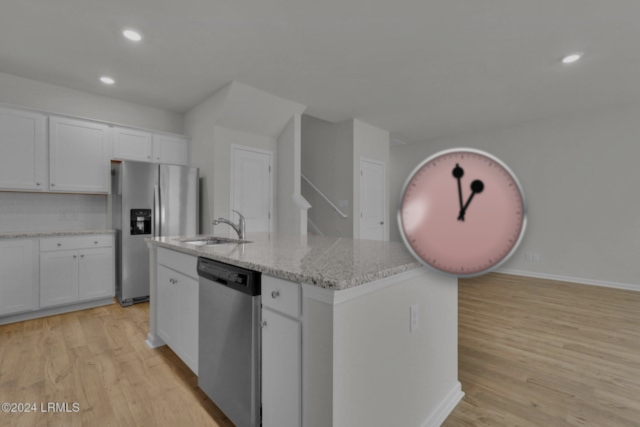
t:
12:59
